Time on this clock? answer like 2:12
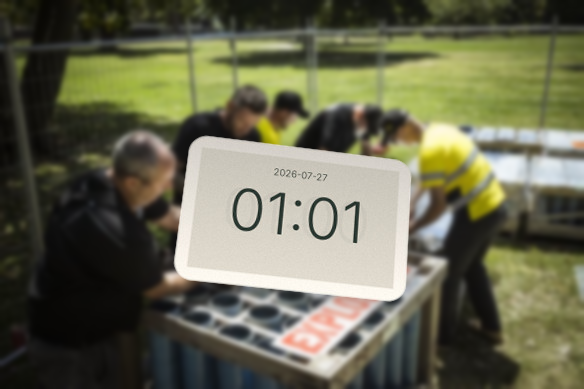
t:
1:01
